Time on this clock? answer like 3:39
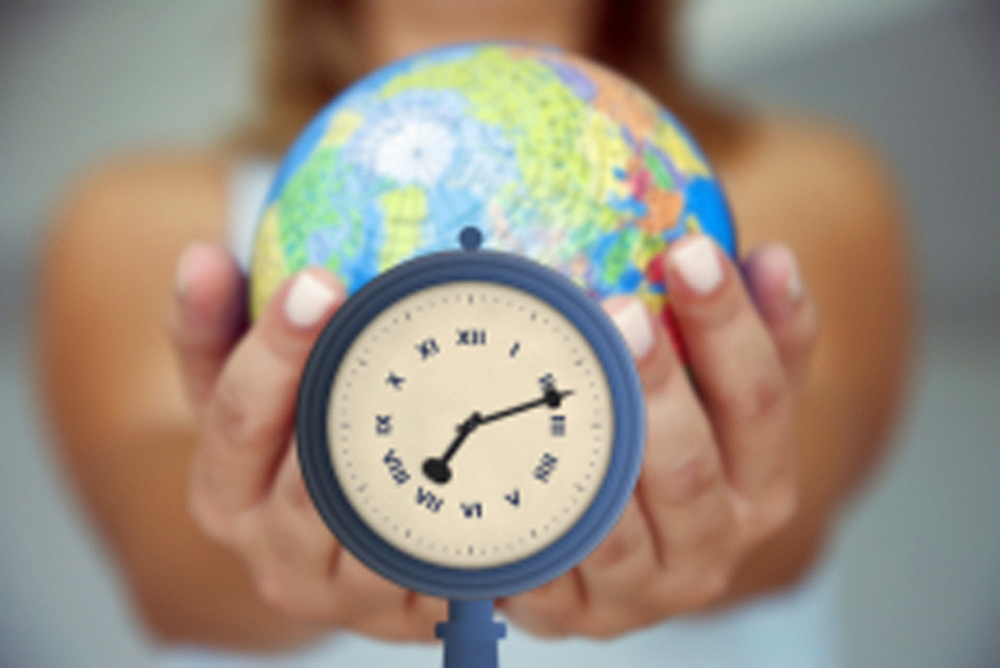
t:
7:12
